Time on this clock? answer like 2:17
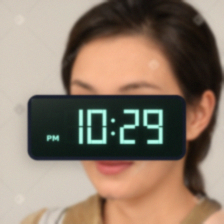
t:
10:29
